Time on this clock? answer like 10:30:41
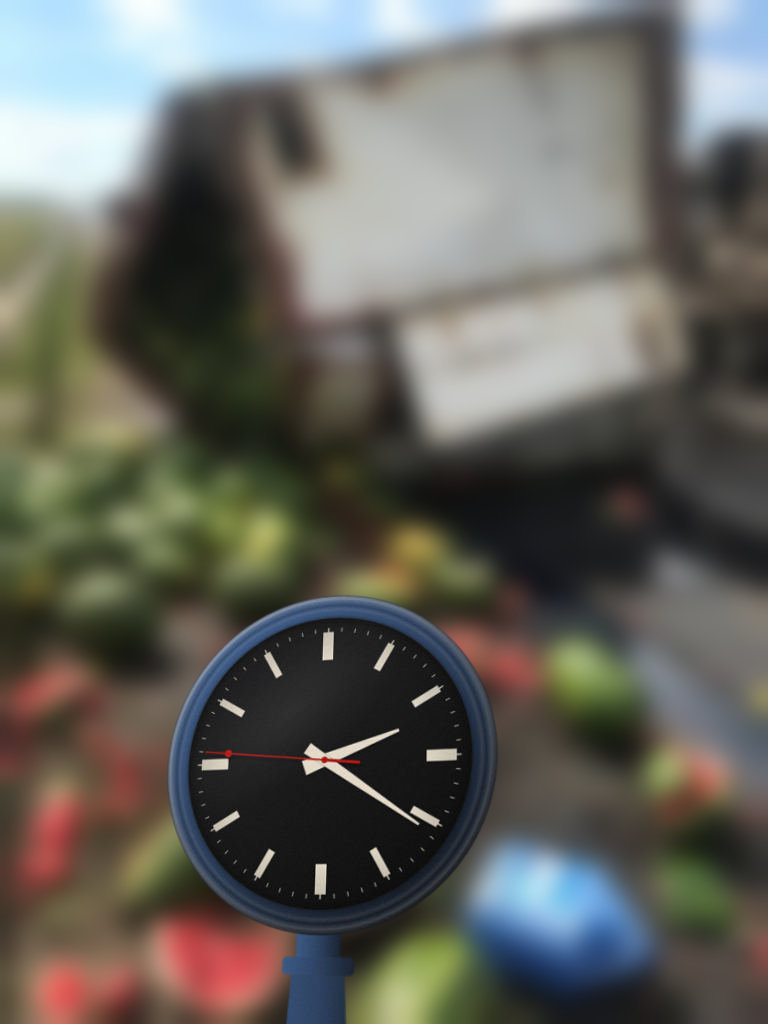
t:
2:20:46
